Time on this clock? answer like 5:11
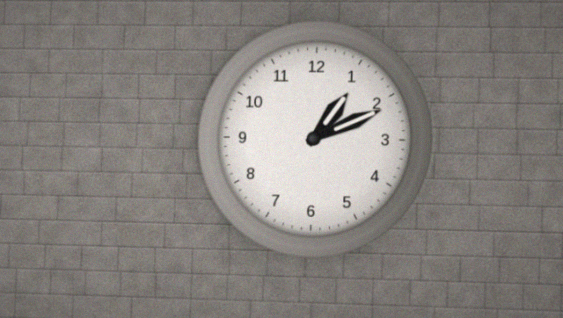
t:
1:11
